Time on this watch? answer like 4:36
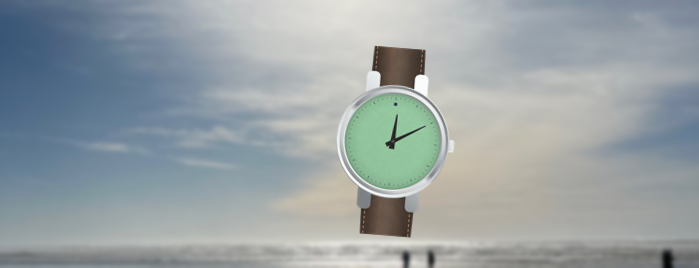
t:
12:10
